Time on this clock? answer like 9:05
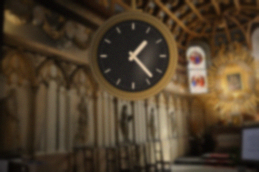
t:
1:23
